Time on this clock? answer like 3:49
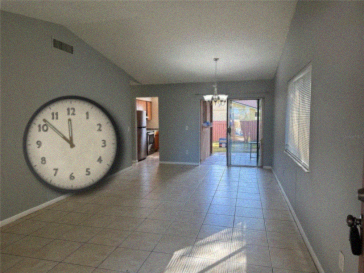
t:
11:52
